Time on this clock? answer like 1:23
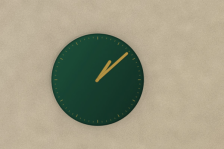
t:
1:08
